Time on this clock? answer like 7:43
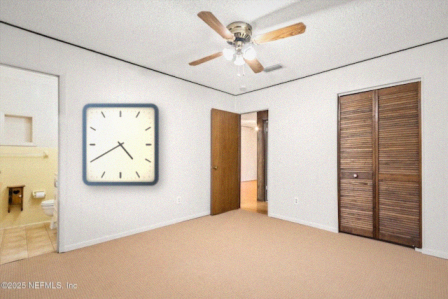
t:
4:40
